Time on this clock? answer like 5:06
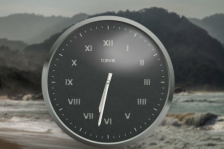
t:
6:32
